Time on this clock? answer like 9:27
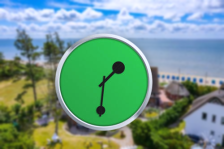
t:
1:31
